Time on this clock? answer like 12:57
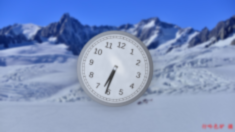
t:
6:31
